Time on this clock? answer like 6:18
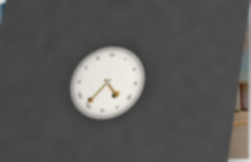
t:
4:36
